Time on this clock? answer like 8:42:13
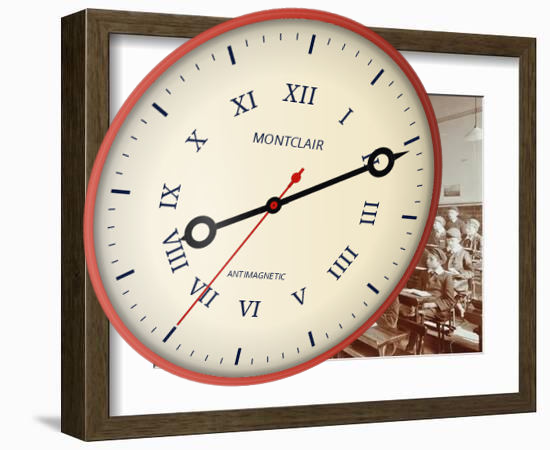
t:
8:10:35
